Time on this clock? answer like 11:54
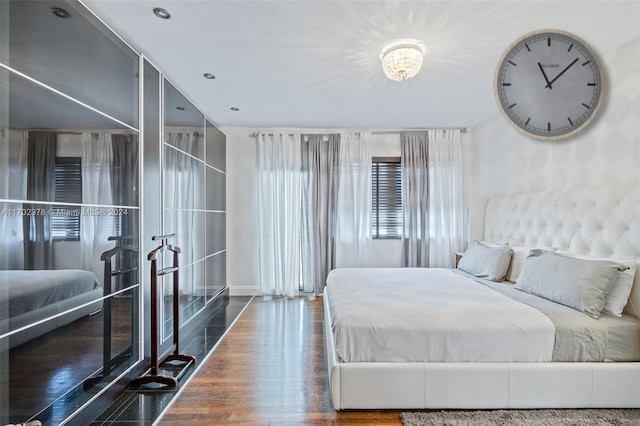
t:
11:08
